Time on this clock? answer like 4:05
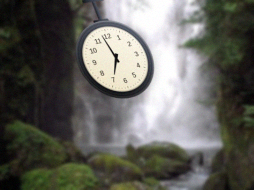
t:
6:58
